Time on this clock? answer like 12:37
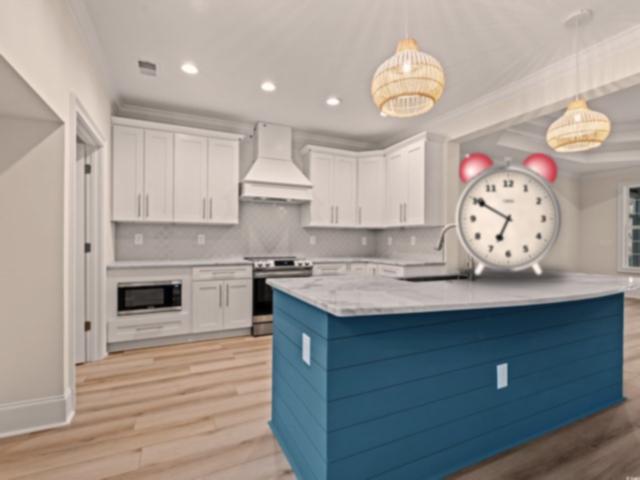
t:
6:50
